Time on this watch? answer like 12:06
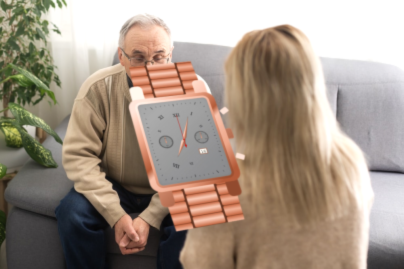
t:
7:04
